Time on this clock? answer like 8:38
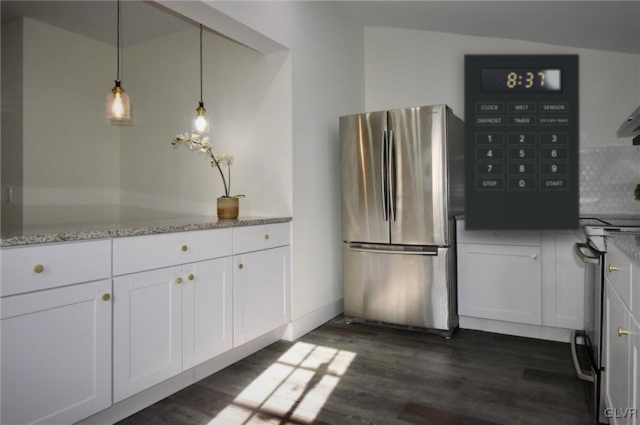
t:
8:37
